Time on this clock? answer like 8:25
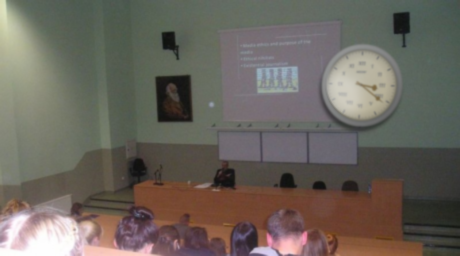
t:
3:21
